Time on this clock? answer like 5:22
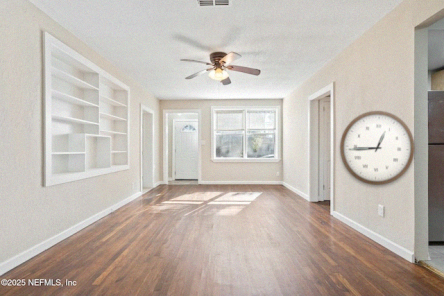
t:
12:44
